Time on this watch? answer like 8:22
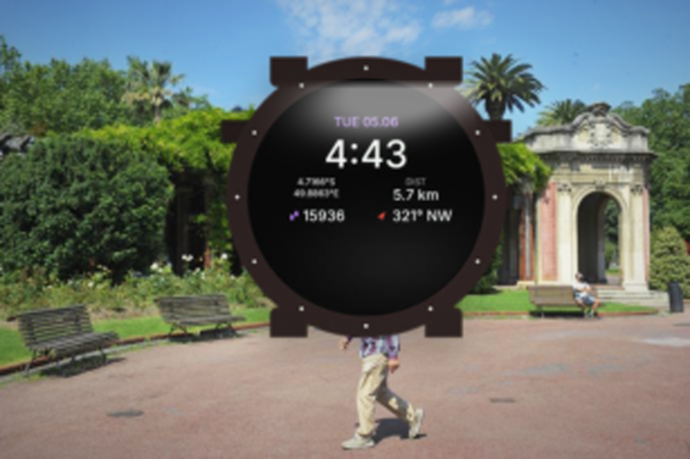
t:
4:43
